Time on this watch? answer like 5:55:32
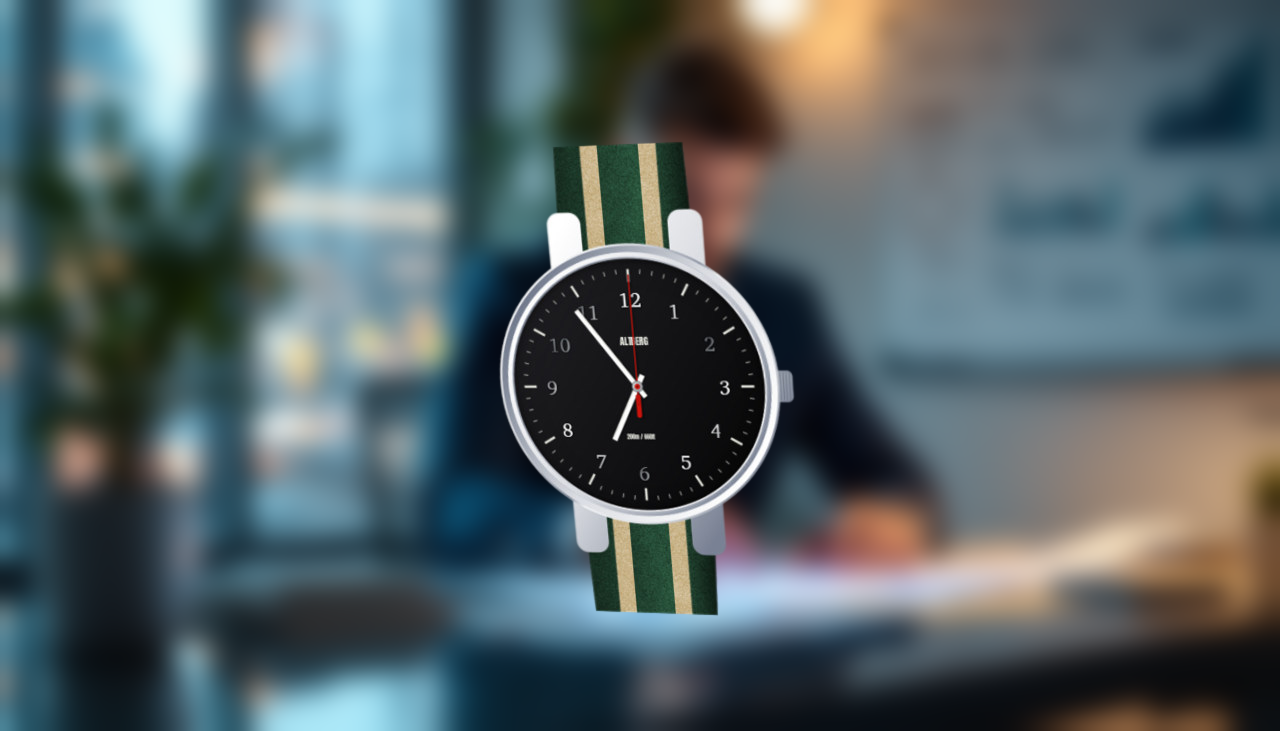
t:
6:54:00
